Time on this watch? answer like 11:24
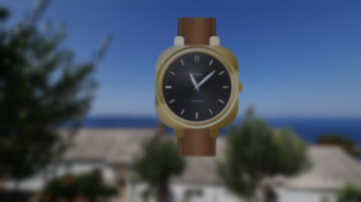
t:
11:08
